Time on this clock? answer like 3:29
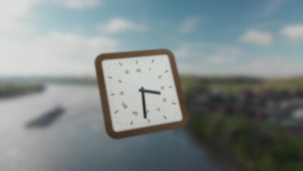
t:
3:31
